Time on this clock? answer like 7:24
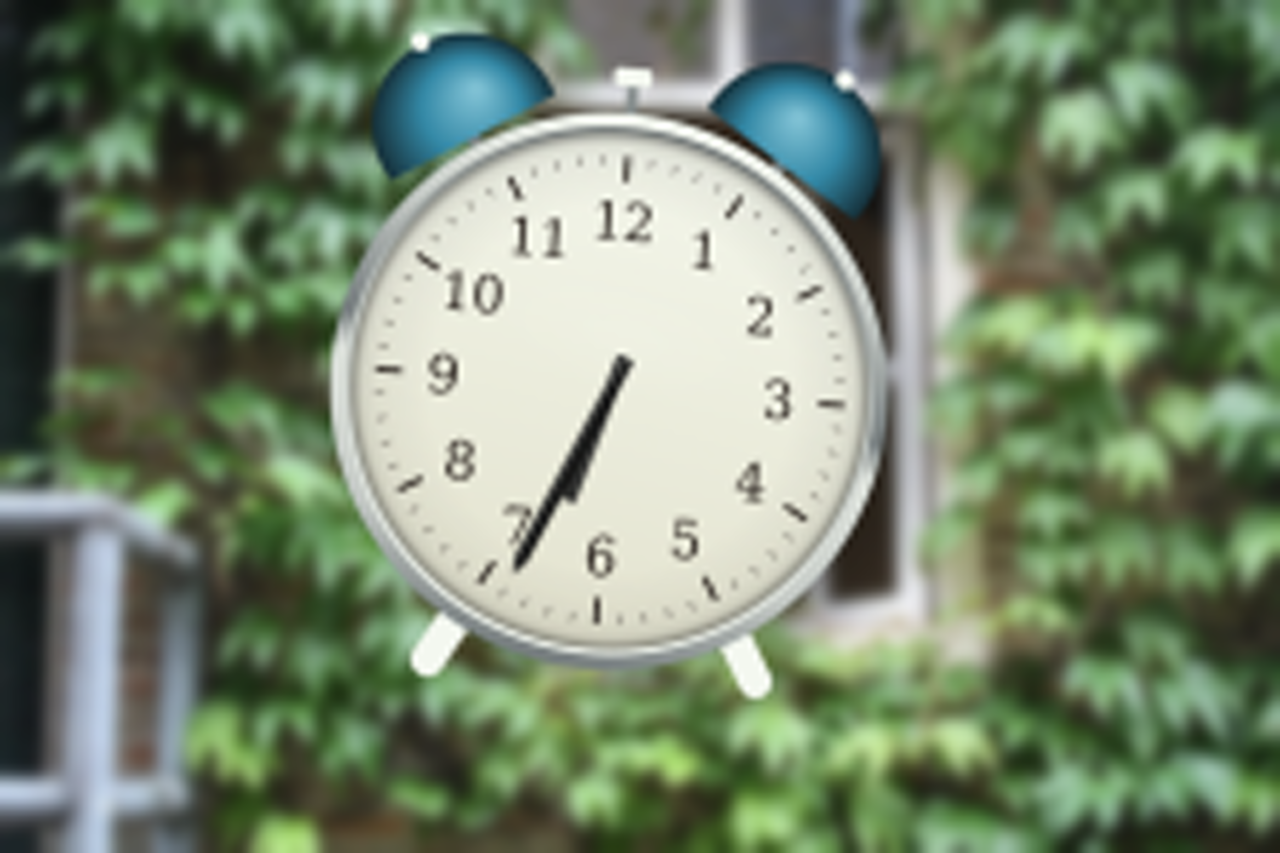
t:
6:34
